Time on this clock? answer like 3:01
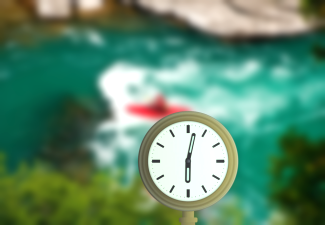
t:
6:02
